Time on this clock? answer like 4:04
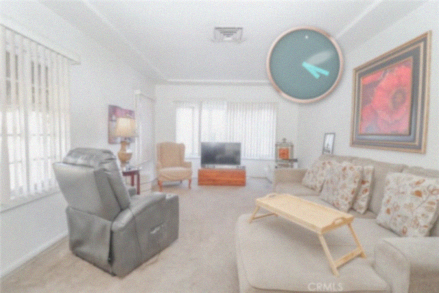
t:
4:18
